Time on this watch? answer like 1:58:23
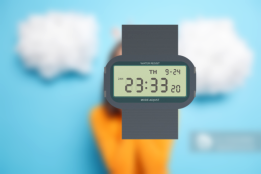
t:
23:33:20
